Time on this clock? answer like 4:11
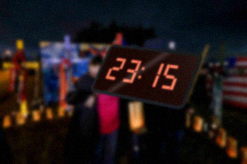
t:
23:15
